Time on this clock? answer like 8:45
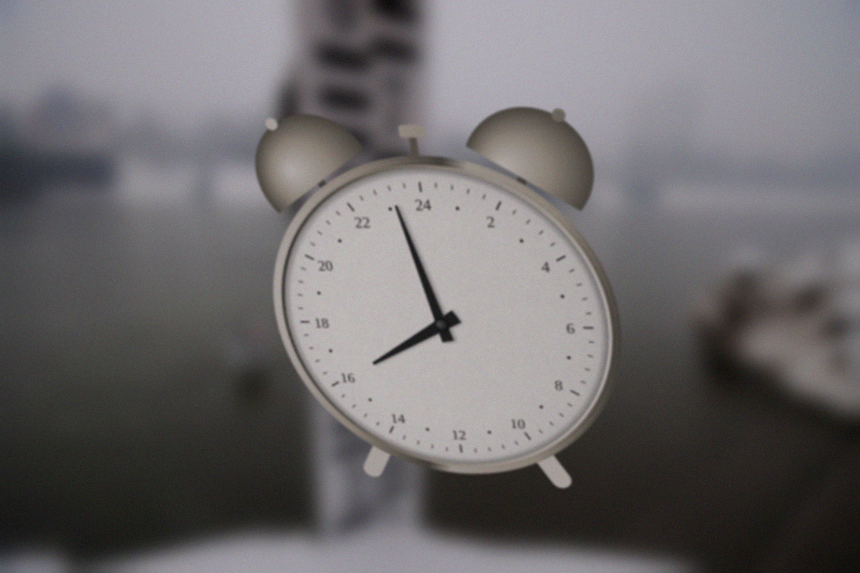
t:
15:58
